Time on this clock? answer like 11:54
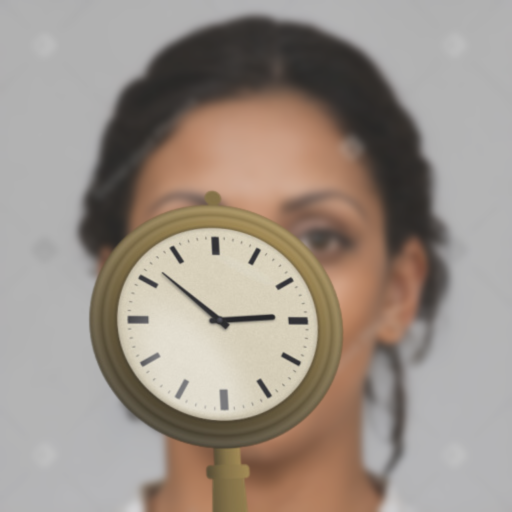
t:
2:52
